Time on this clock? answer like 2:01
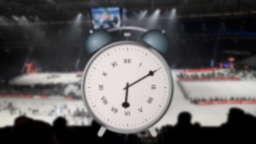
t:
6:10
